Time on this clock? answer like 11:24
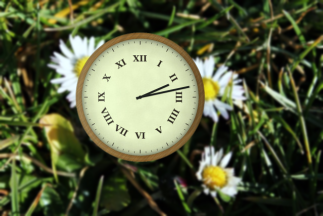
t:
2:13
